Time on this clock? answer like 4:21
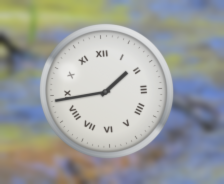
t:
1:44
